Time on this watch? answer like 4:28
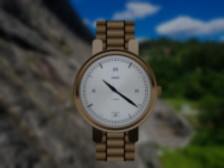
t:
10:21
